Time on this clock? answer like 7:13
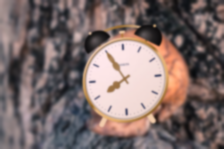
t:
7:55
